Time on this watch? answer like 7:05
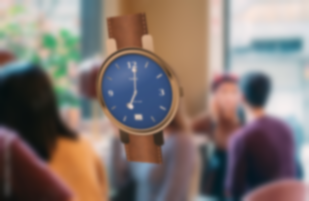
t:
7:01
